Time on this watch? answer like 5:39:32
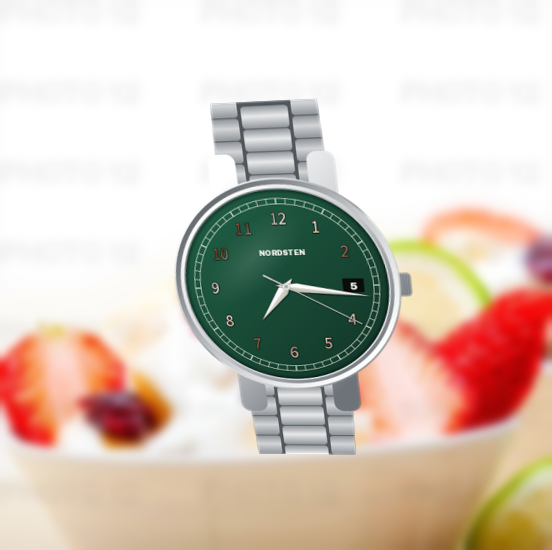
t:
7:16:20
